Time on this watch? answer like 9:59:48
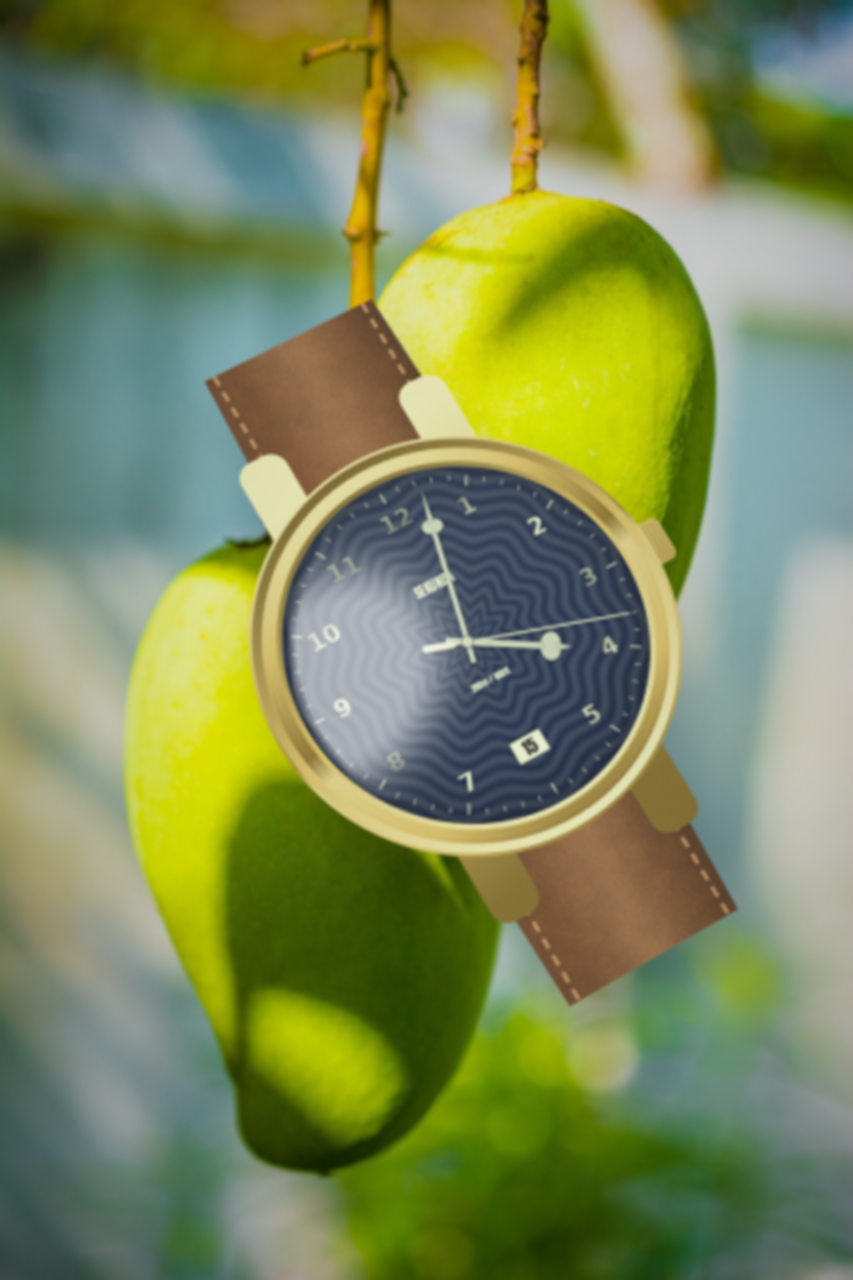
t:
4:02:18
